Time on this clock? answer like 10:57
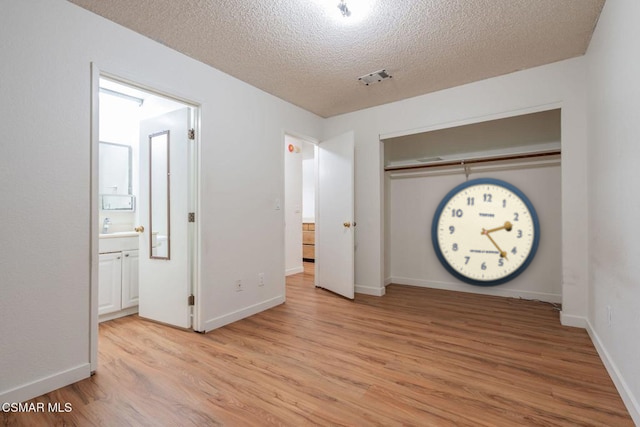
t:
2:23
